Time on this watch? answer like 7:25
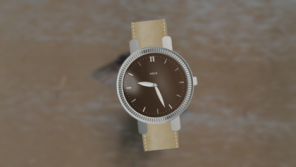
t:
9:27
